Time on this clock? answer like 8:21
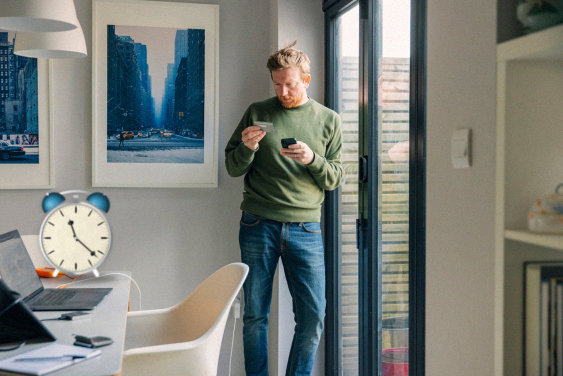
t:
11:22
